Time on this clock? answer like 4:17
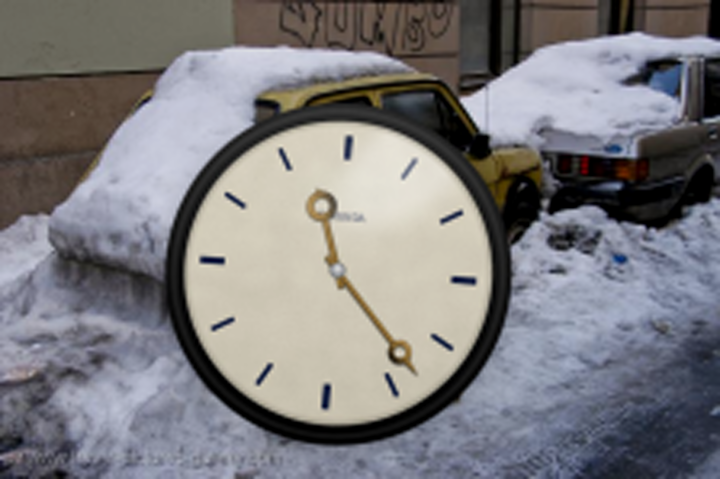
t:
11:23
